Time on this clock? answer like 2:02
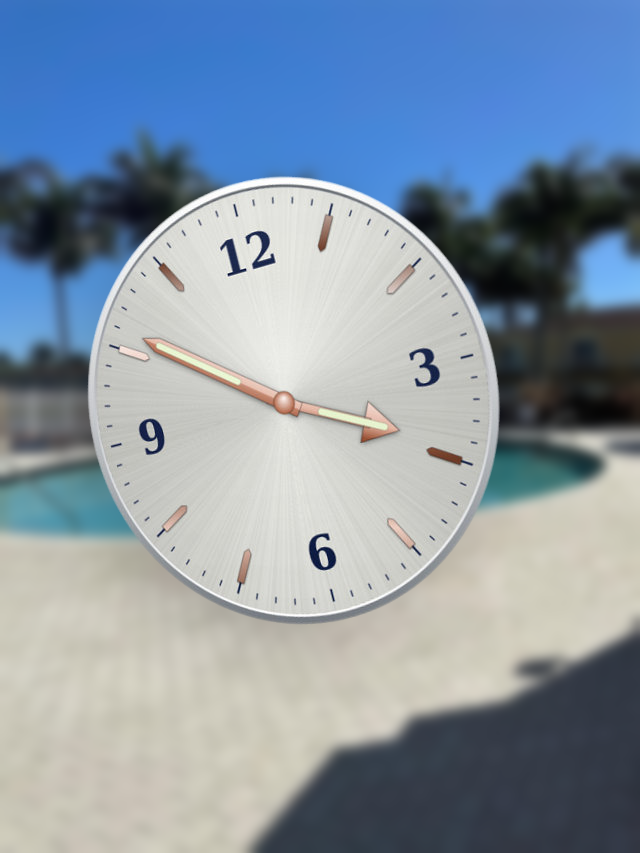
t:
3:51
